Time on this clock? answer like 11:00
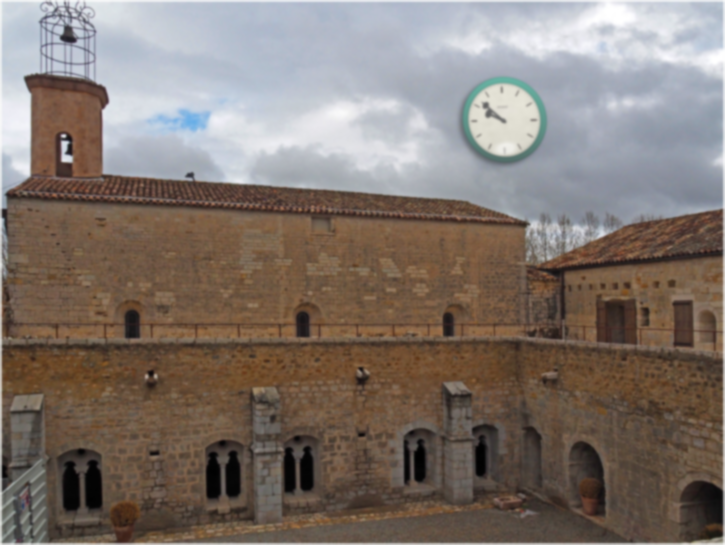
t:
9:52
